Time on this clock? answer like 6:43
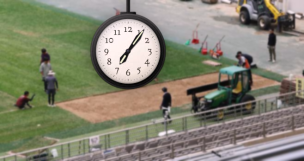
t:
7:06
